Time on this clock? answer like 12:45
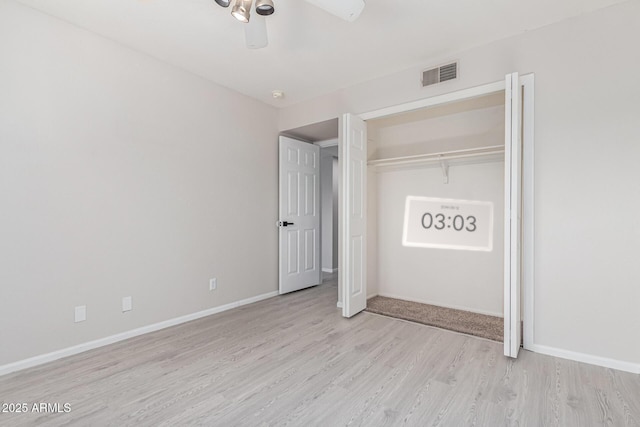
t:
3:03
